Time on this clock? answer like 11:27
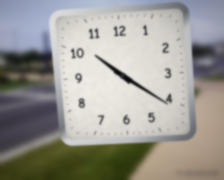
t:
10:21
